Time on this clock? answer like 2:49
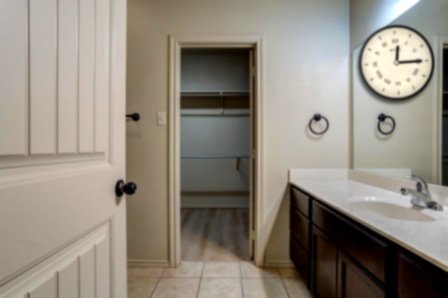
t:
12:15
